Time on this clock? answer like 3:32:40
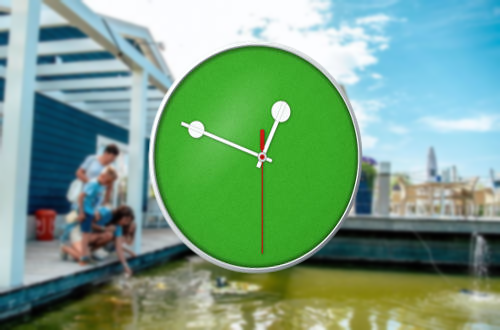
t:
12:48:30
